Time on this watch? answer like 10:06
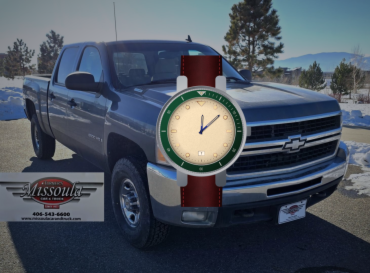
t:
12:08
